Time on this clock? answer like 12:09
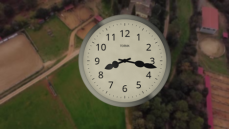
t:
8:17
